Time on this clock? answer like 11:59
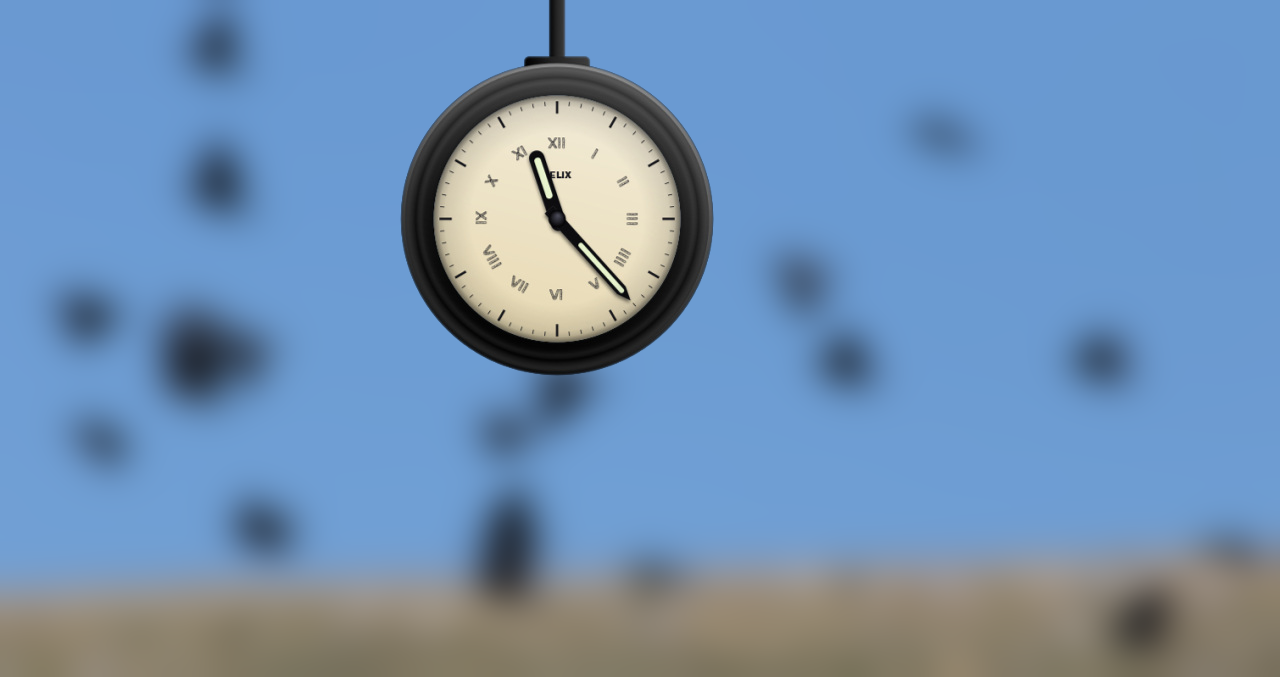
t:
11:23
